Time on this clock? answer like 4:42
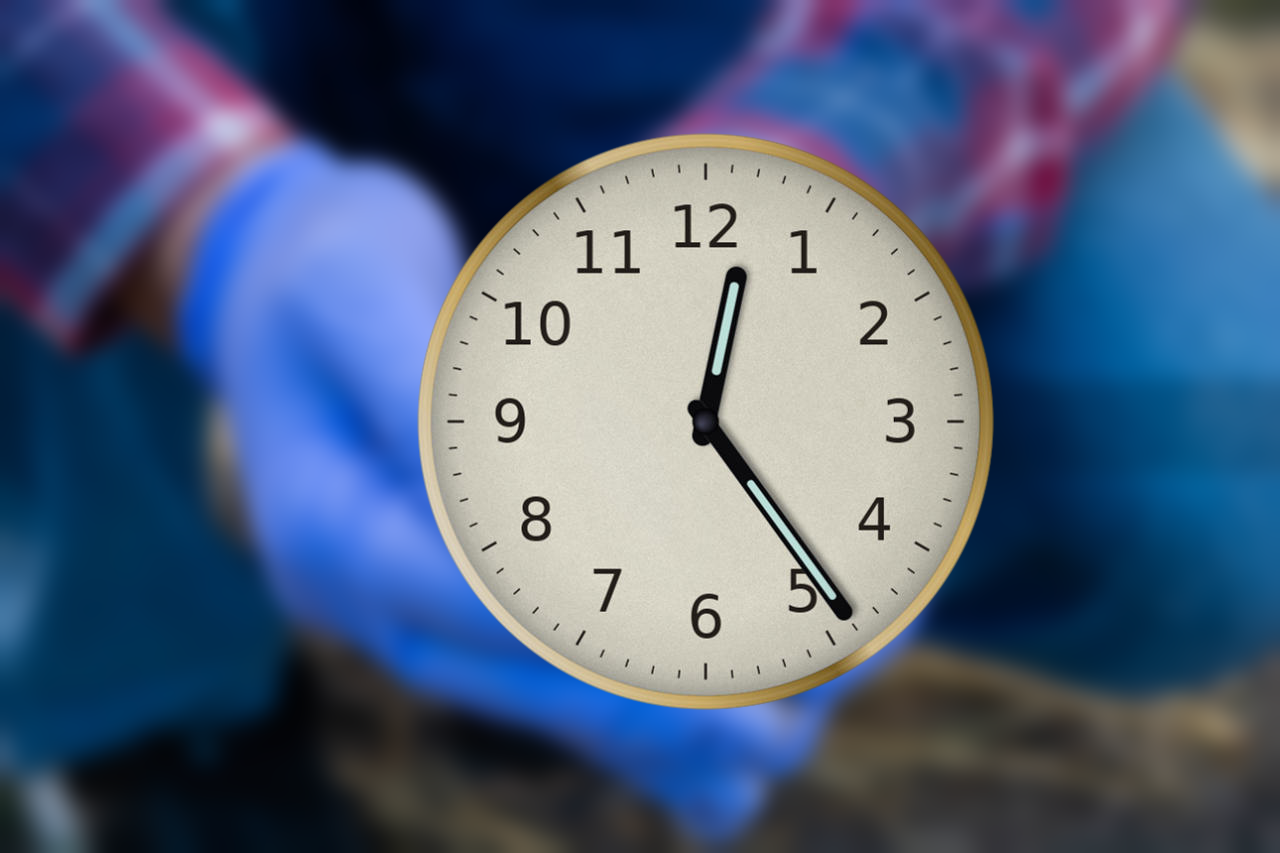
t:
12:24
